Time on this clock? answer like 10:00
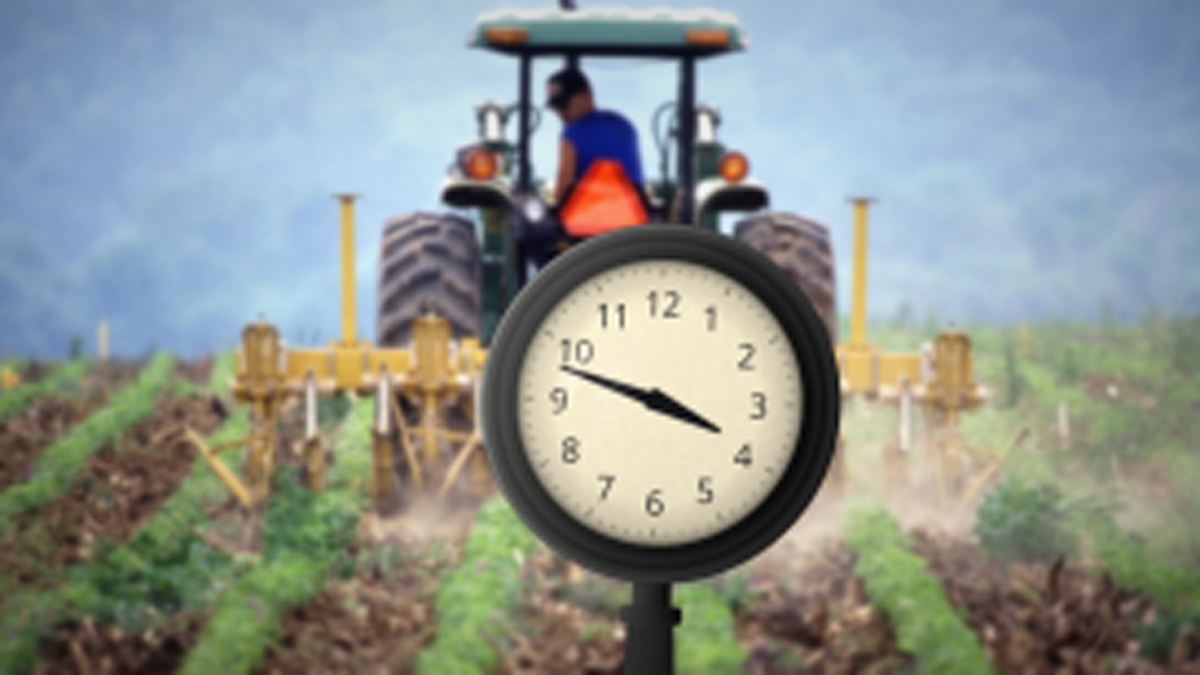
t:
3:48
